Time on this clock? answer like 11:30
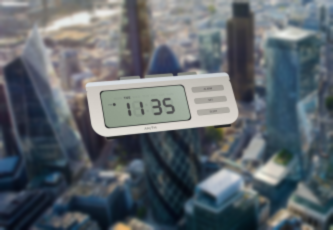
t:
11:35
